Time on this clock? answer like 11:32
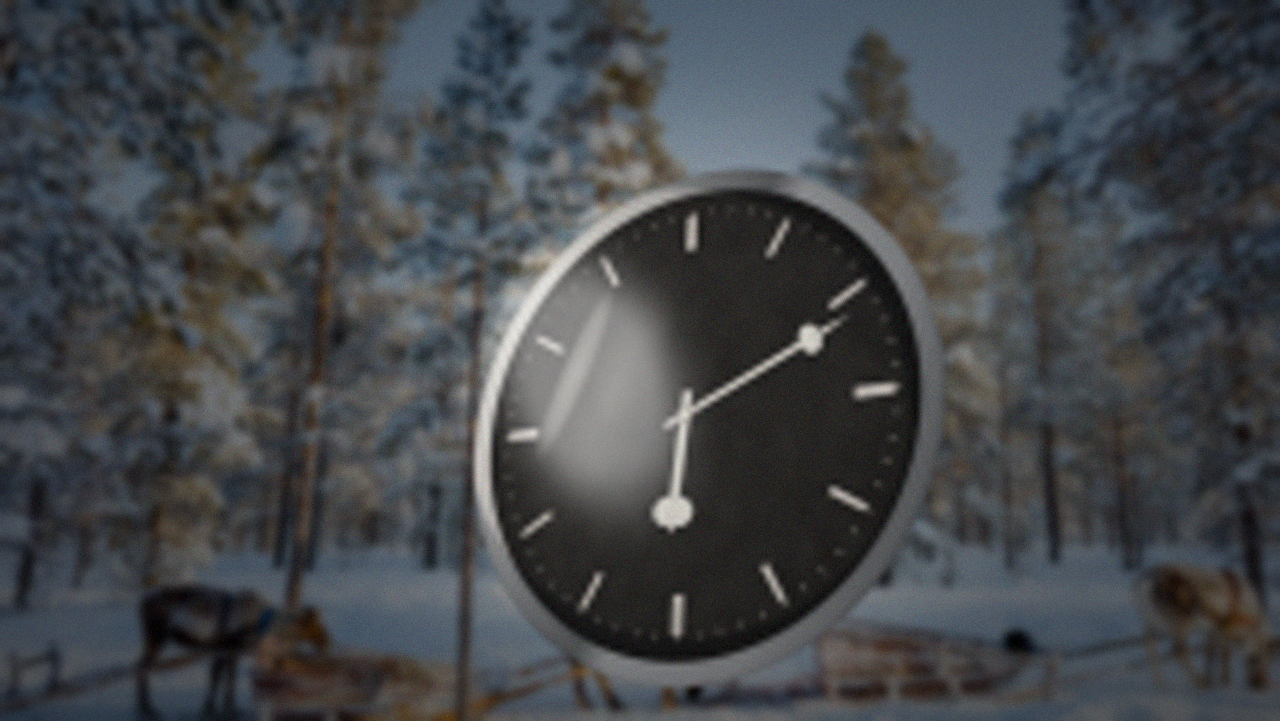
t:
6:11
